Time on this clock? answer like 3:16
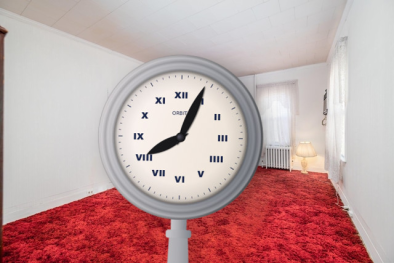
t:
8:04
